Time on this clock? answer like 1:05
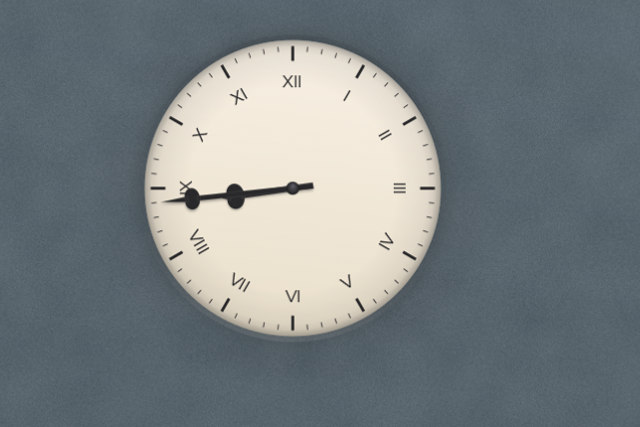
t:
8:44
